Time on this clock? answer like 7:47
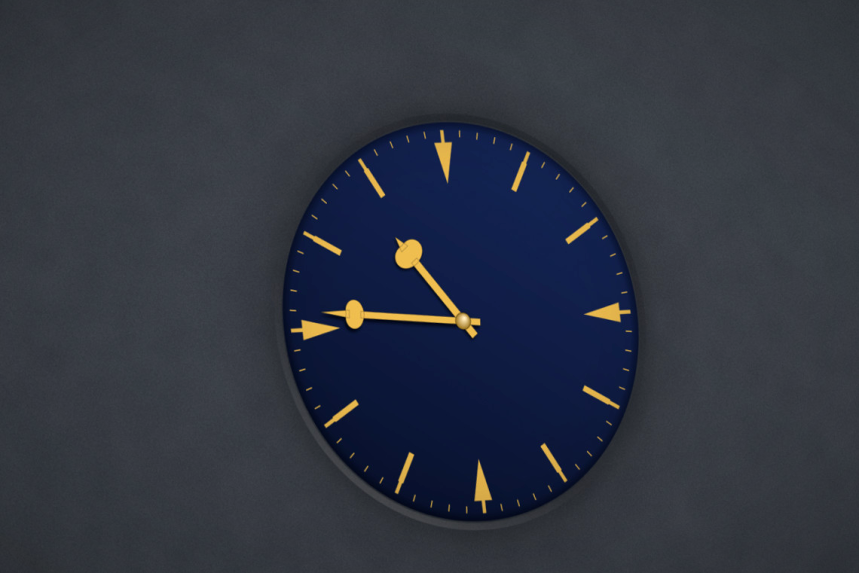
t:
10:46
